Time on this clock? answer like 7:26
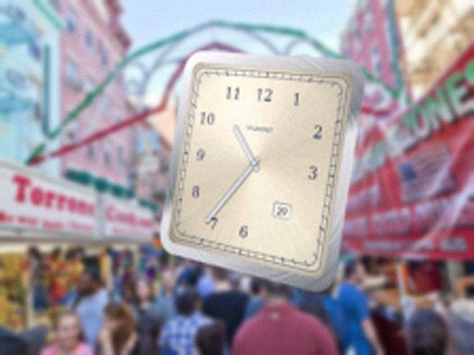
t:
10:36
